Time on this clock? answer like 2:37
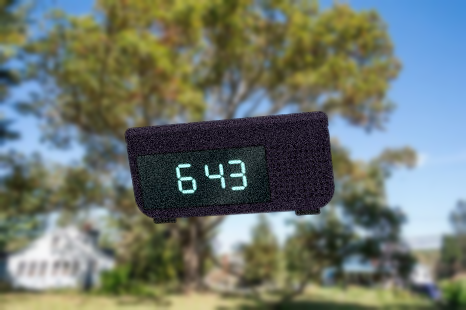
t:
6:43
